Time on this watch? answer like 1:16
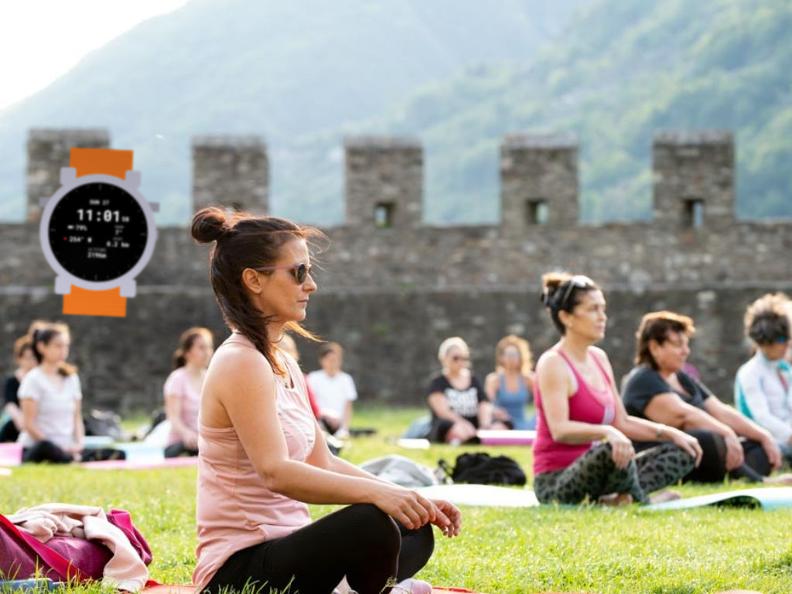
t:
11:01
